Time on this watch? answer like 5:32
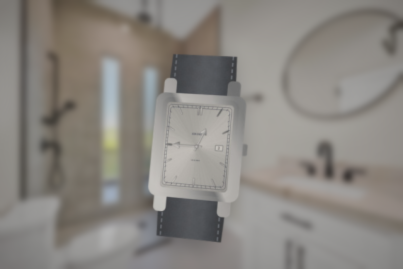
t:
12:45
